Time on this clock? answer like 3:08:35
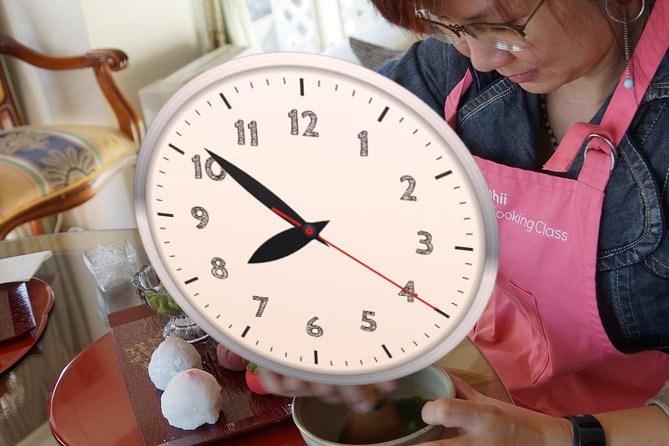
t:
7:51:20
